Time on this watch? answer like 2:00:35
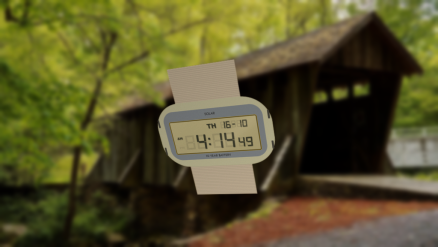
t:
4:14:49
